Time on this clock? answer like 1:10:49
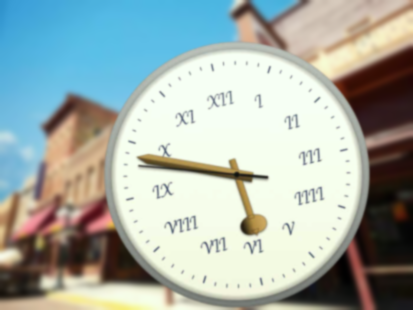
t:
5:48:48
